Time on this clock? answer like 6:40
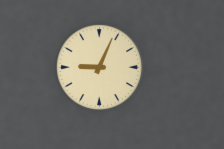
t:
9:04
